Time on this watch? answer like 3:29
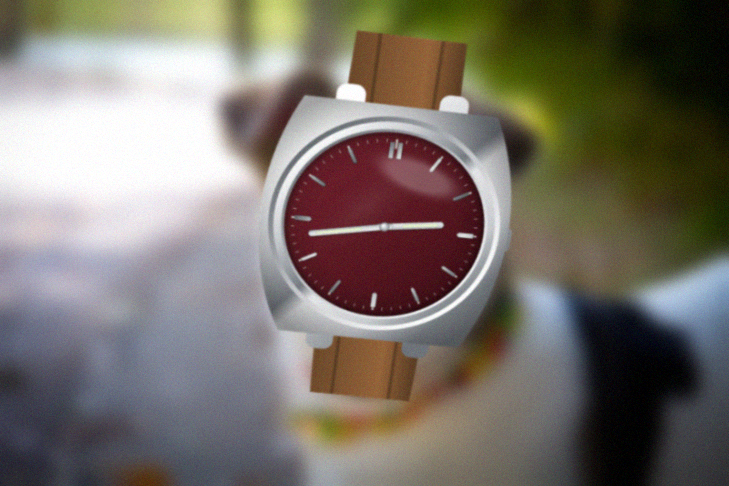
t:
2:43
